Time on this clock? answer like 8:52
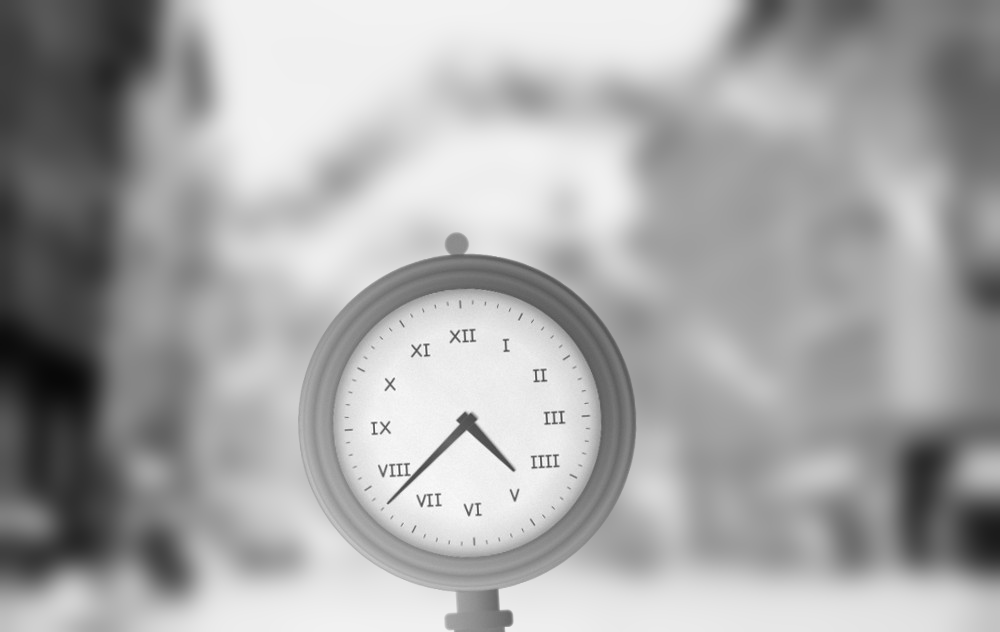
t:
4:38
